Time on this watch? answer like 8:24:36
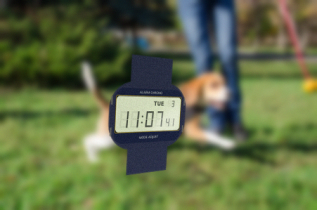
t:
11:07:41
